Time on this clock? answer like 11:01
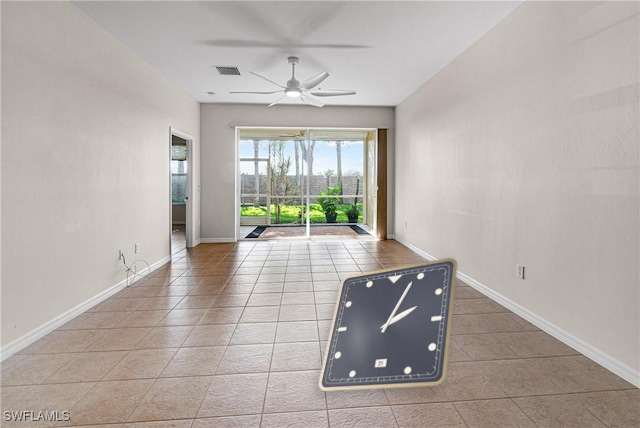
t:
2:04
